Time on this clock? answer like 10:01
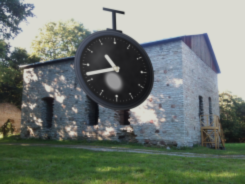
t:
10:42
